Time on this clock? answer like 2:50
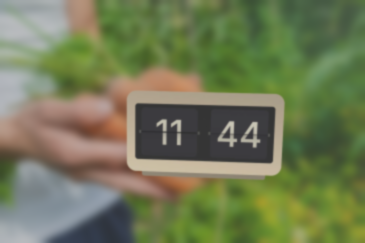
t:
11:44
